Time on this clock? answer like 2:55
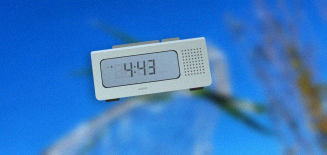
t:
4:43
